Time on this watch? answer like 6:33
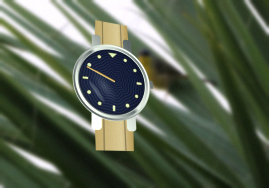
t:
9:49
